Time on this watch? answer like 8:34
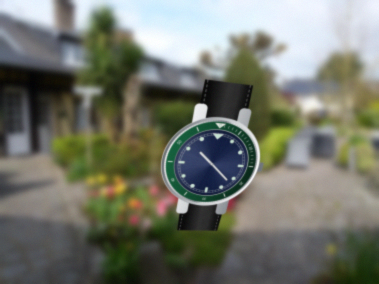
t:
10:22
